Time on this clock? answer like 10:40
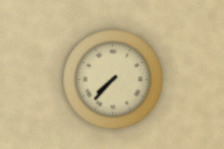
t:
7:37
